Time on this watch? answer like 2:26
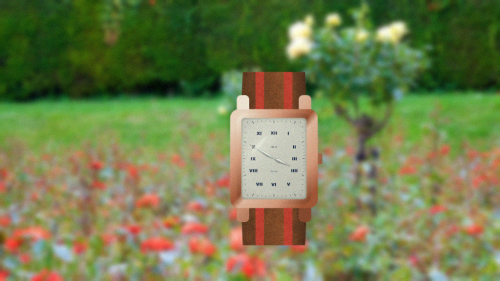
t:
3:50
